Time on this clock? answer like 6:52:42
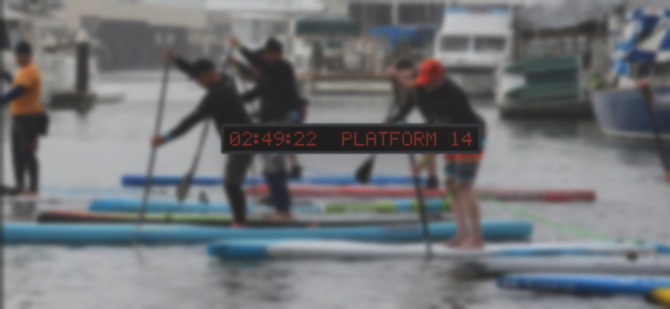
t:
2:49:22
